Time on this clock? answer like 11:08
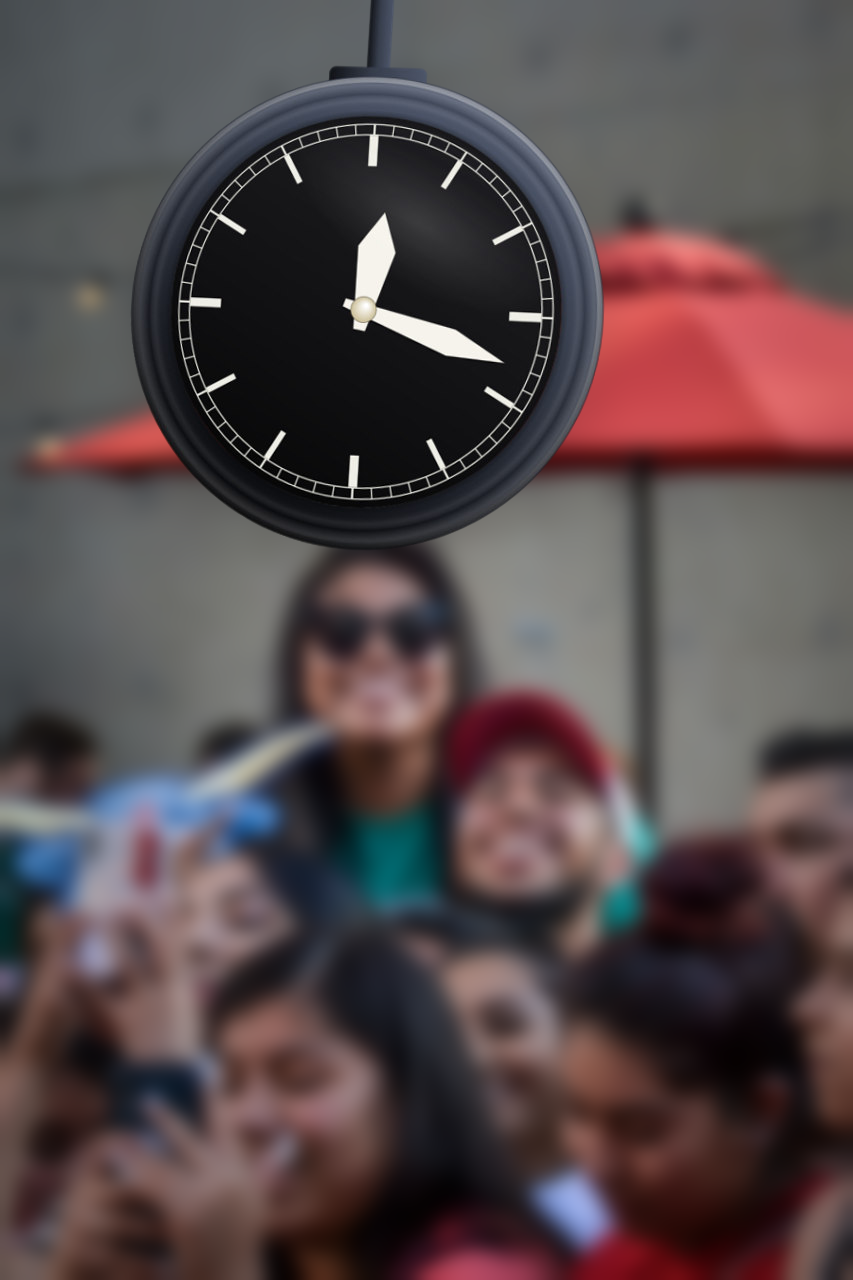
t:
12:18
